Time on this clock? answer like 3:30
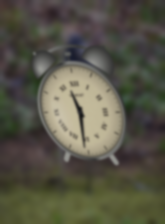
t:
11:31
